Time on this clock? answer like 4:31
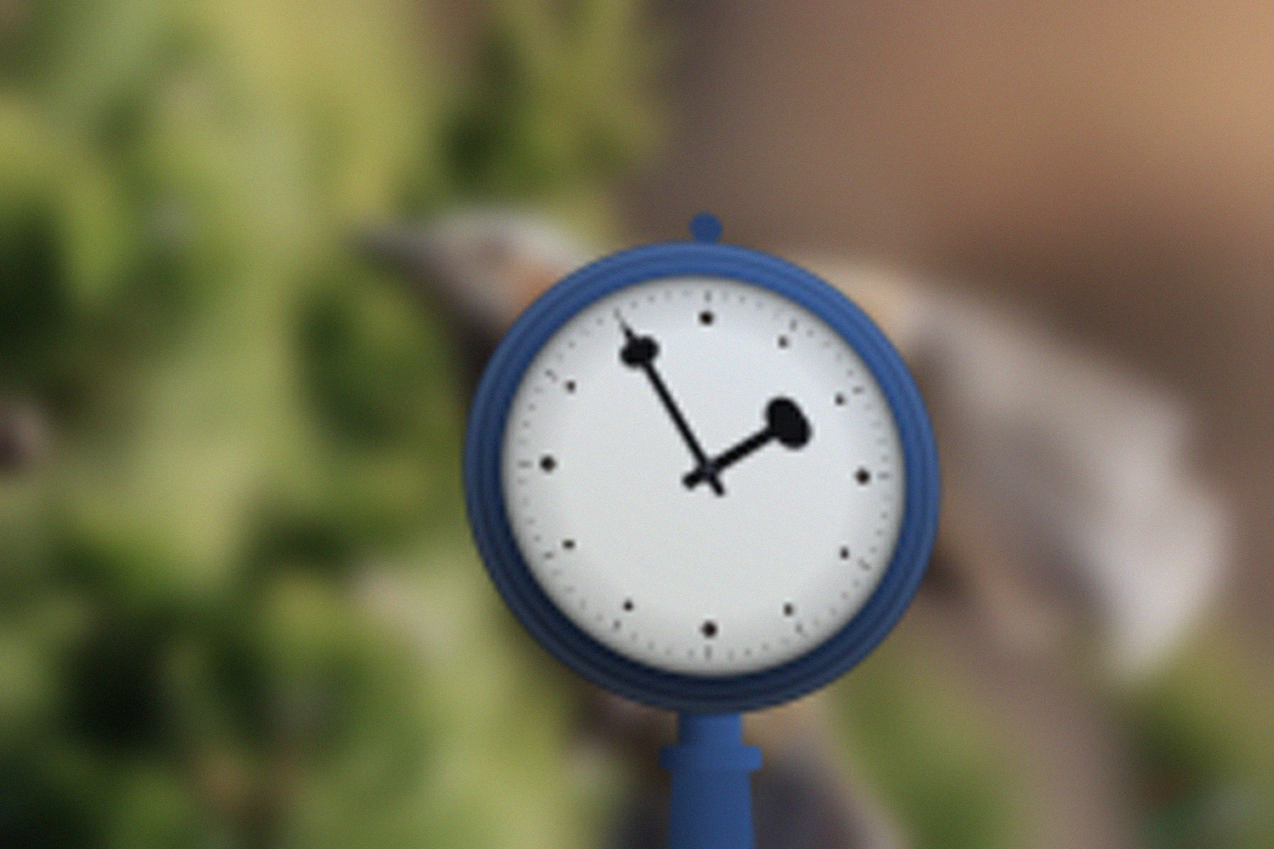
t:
1:55
